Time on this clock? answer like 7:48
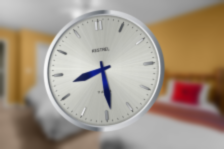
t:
8:29
